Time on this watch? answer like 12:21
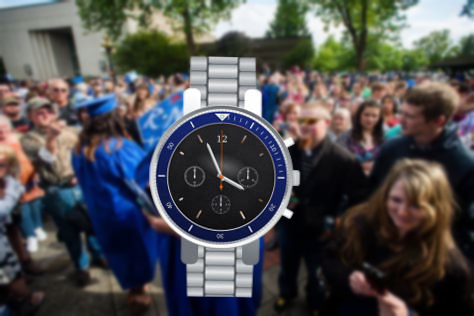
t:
3:56
